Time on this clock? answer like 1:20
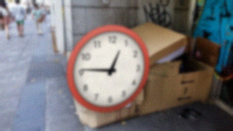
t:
12:46
